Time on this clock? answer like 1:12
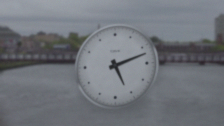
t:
5:12
